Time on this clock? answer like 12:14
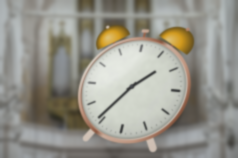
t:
1:36
